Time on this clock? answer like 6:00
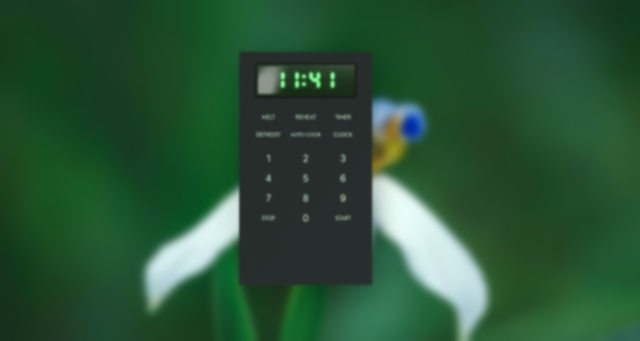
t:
11:41
